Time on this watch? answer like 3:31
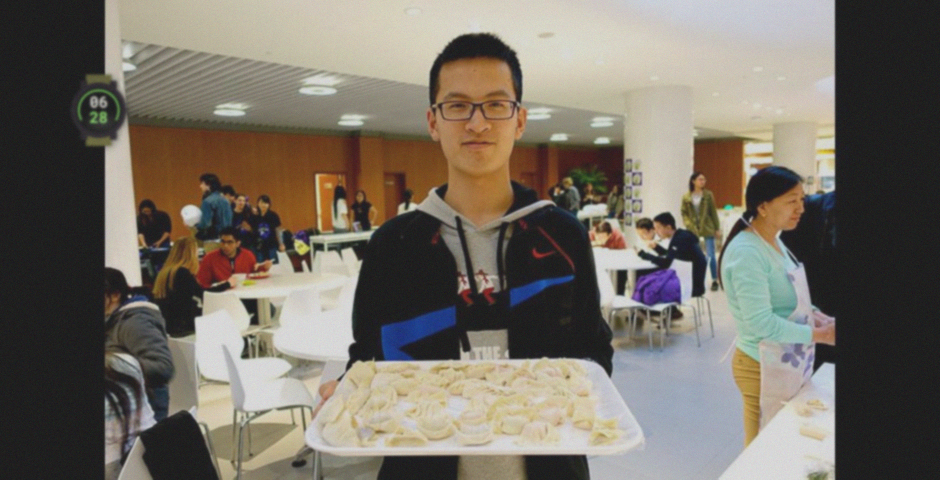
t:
6:28
